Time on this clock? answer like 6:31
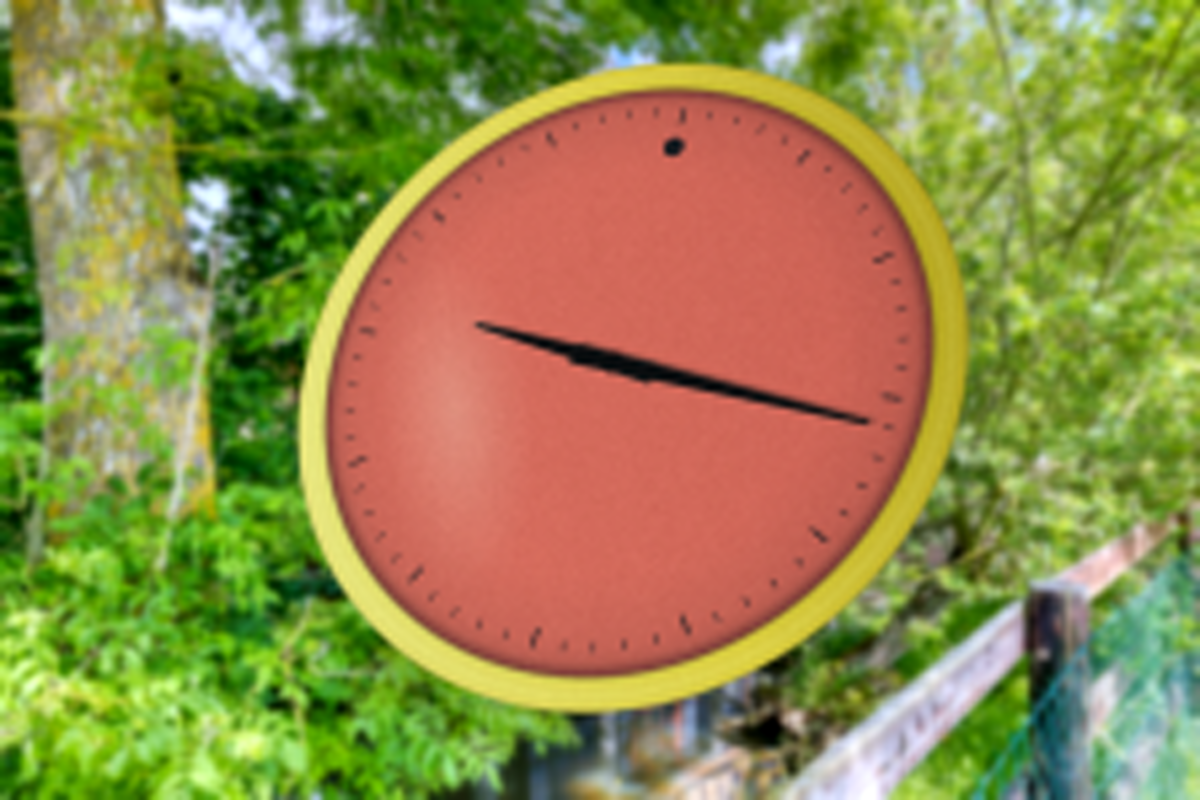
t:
9:16
